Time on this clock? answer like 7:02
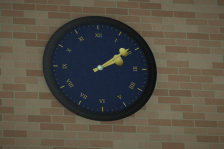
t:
2:09
